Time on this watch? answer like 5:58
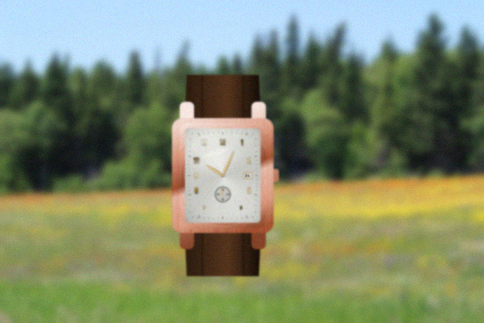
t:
10:04
